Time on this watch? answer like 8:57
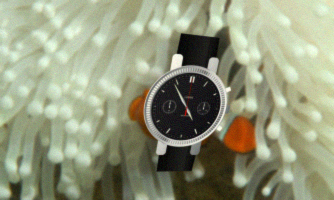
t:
4:54
